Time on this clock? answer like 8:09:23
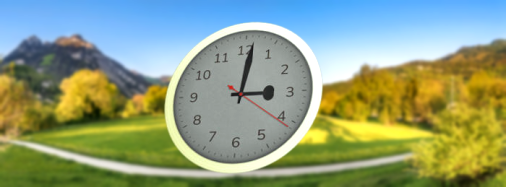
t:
3:01:21
